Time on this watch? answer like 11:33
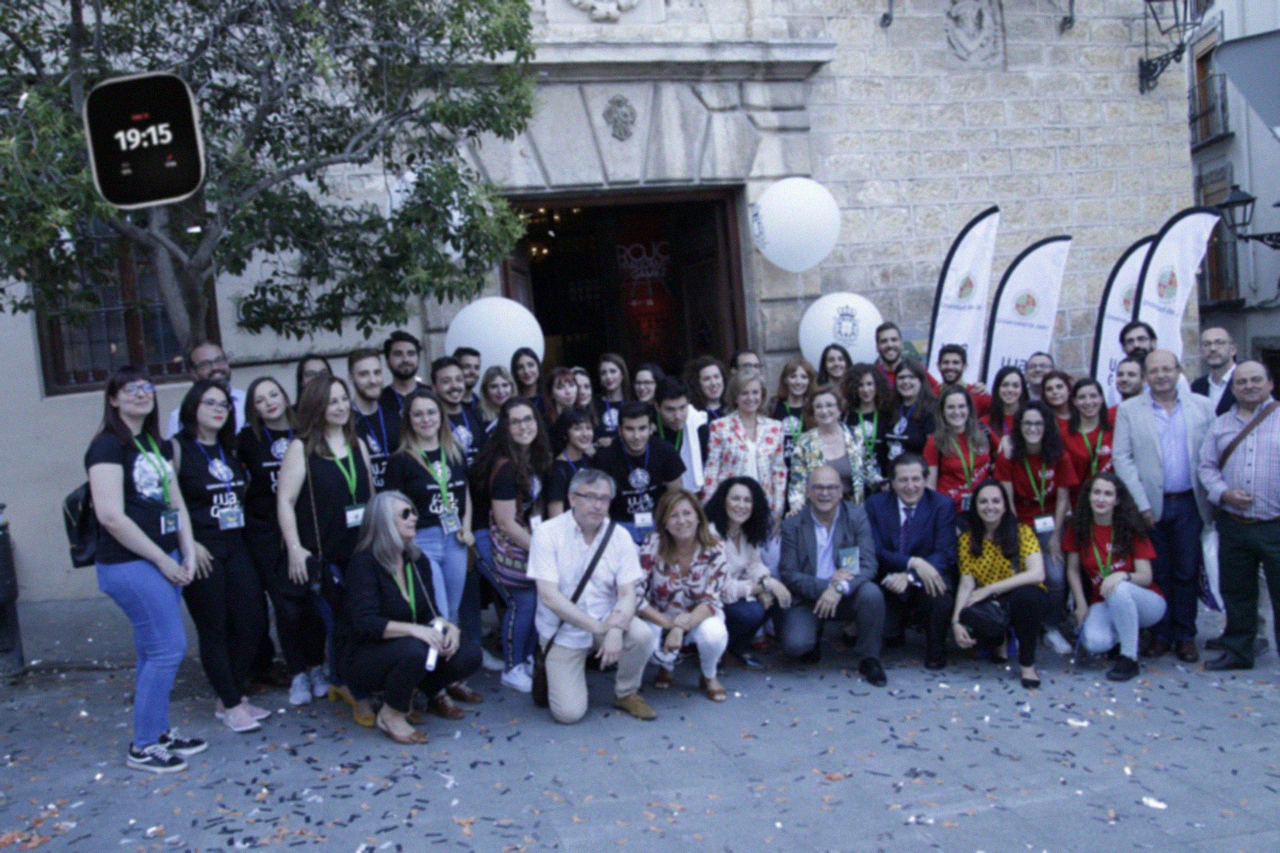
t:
19:15
